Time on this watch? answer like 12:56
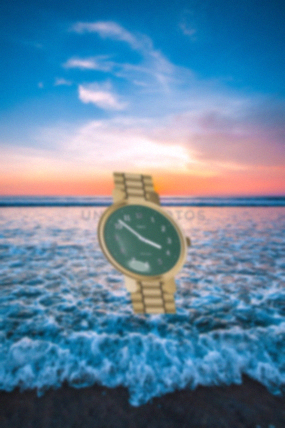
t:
3:52
